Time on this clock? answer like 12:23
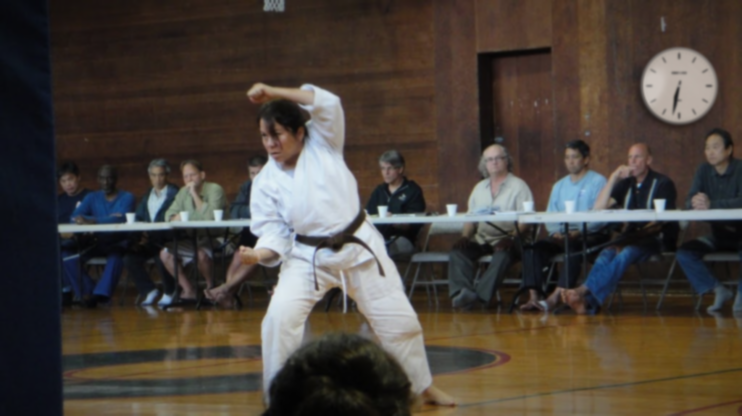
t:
6:32
